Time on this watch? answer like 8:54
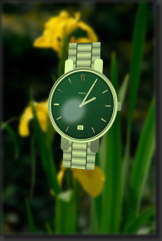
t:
2:05
